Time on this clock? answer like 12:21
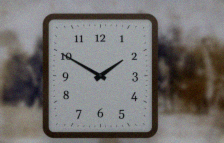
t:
1:50
